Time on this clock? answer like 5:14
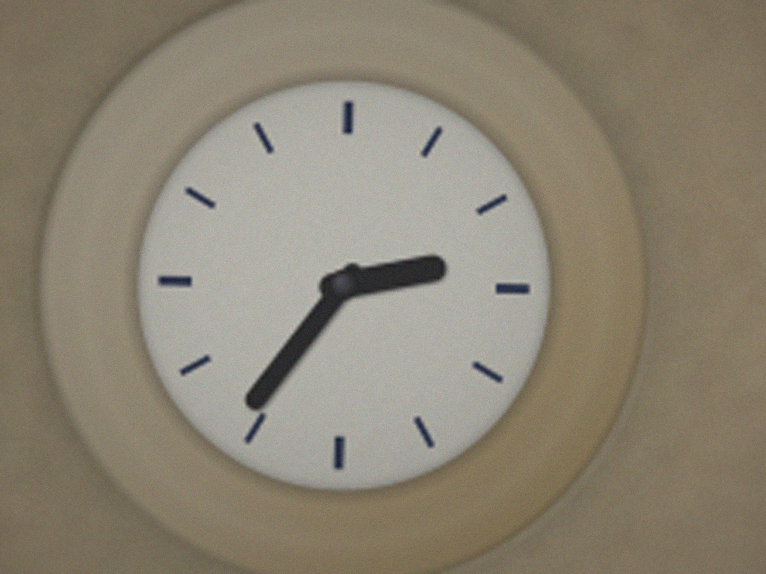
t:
2:36
